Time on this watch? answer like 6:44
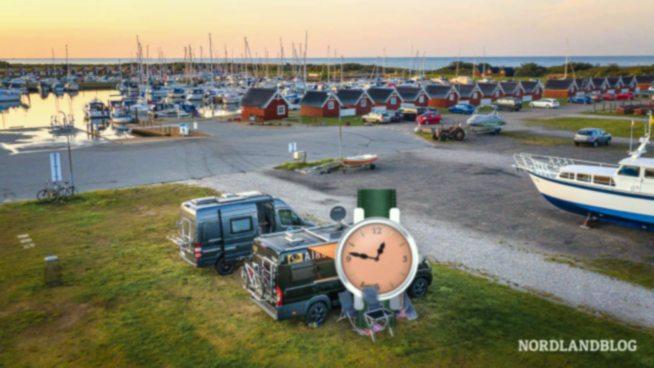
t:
12:47
